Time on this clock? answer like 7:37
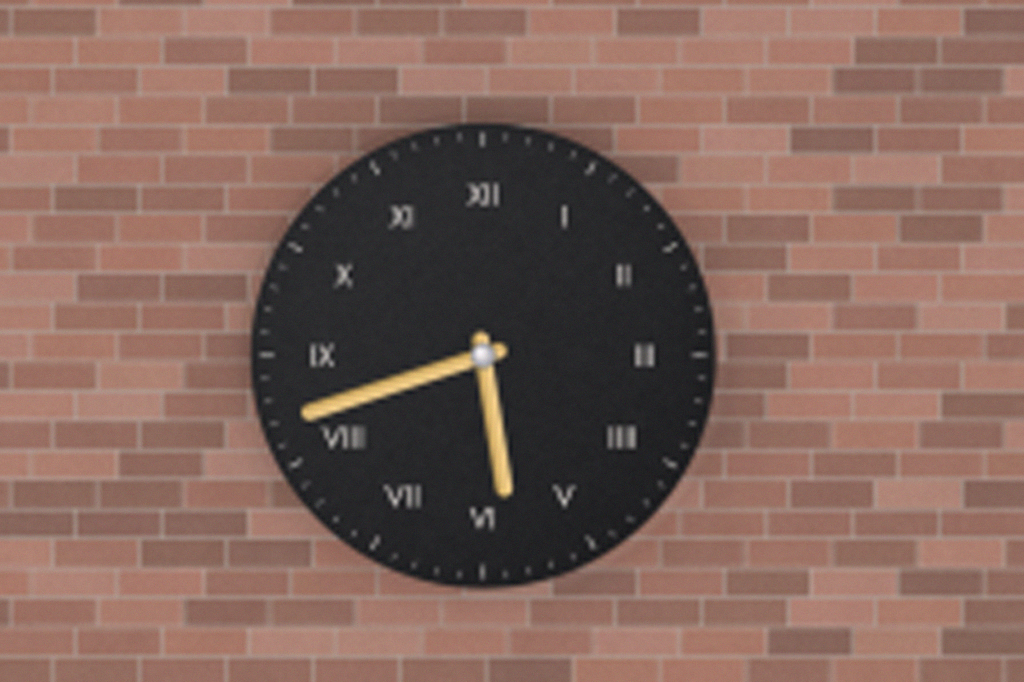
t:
5:42
